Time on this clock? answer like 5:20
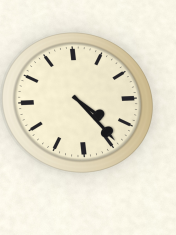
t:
4:24
